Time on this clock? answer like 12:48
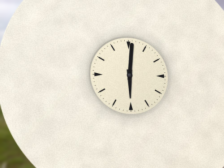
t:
6:01
